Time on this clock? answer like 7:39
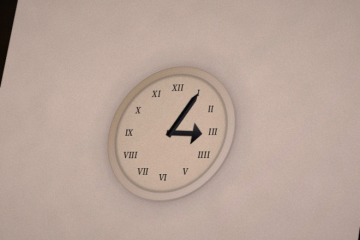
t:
3:05
